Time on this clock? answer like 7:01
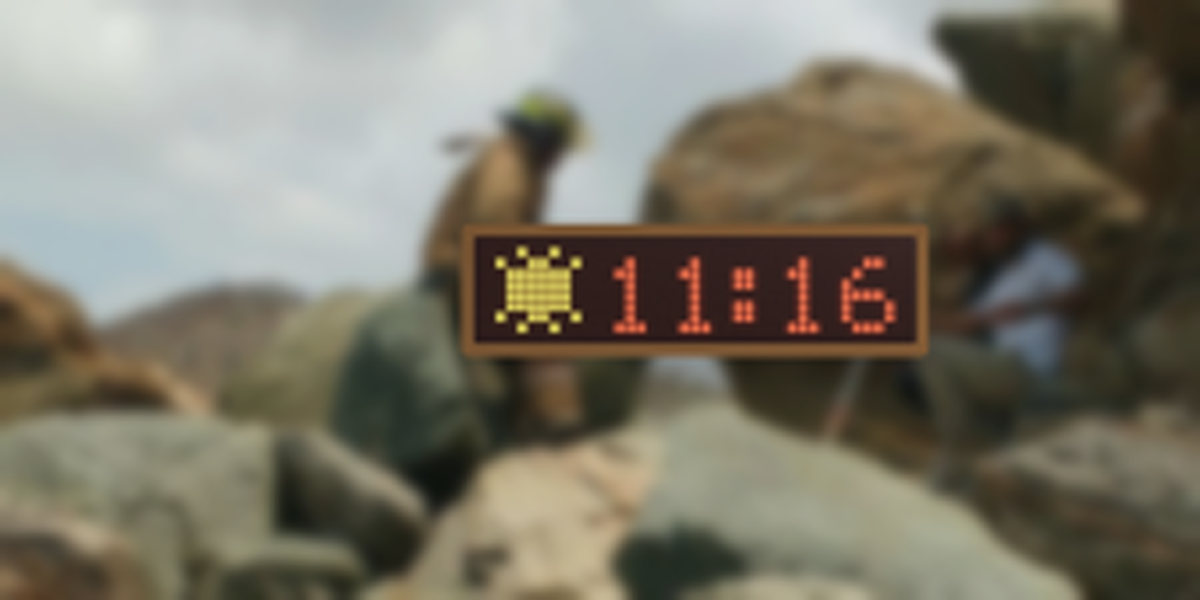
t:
11:16
